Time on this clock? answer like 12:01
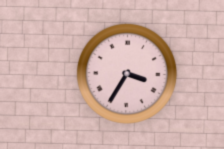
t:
3:35
